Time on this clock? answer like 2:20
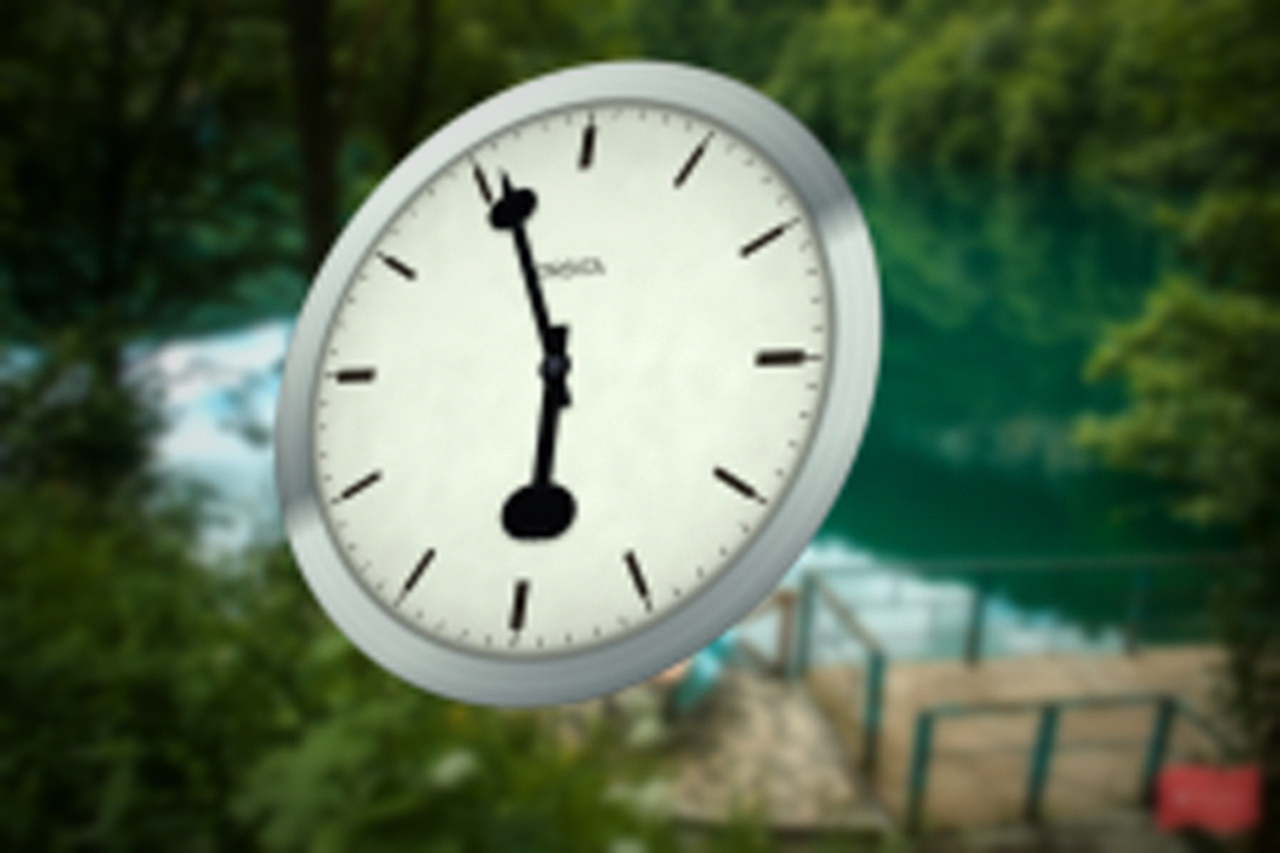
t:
5:56
